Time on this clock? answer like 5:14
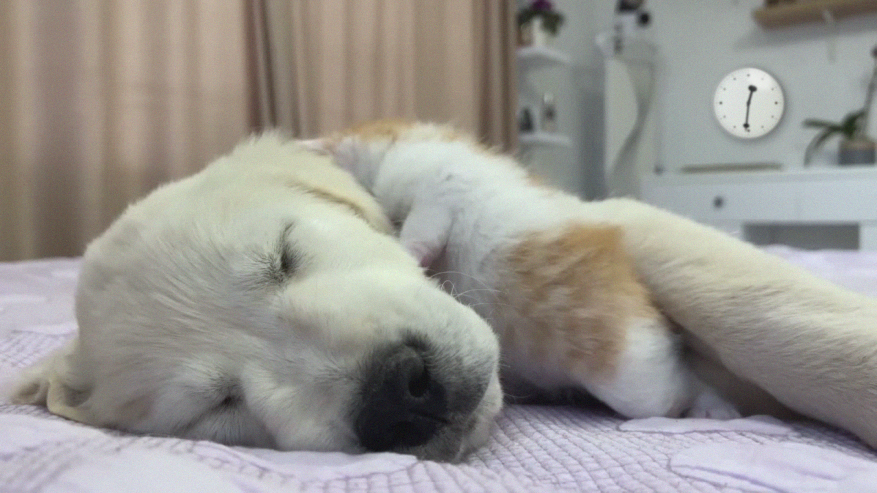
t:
12:31
